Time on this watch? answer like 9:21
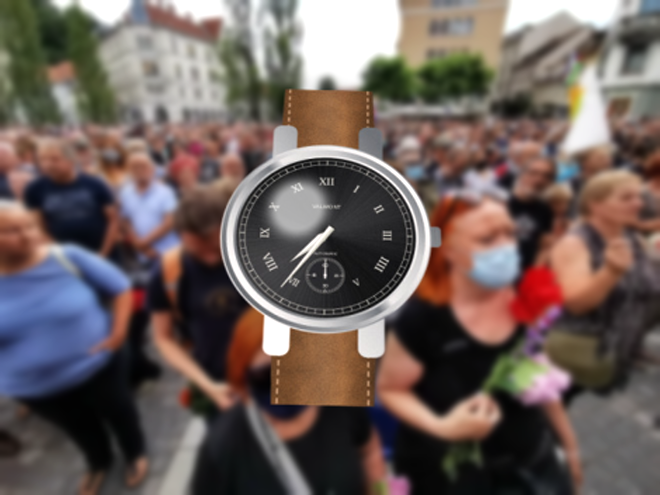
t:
7:36
